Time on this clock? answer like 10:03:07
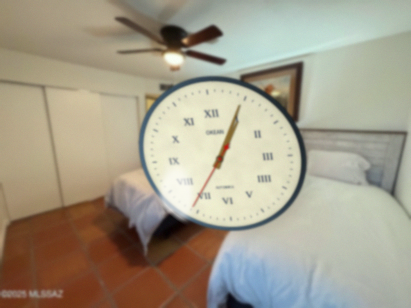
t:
1:04:36
